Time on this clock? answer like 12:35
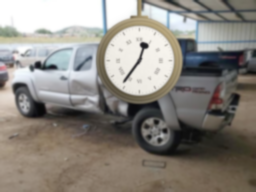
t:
12:36
